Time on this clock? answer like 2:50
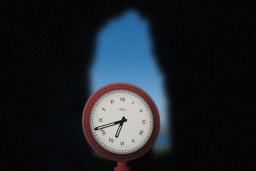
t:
6:42
